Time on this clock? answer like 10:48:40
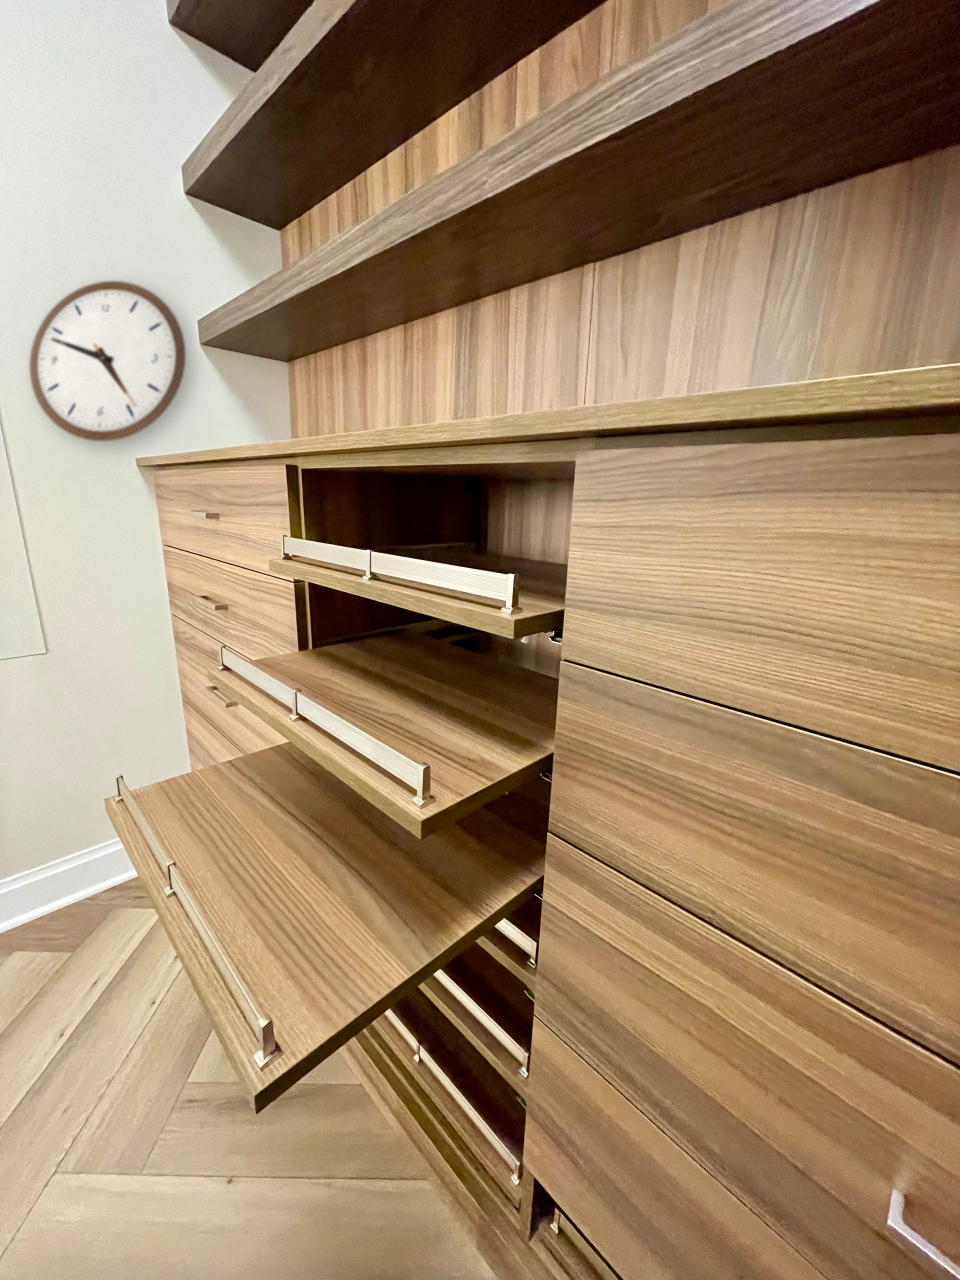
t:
4:48:24
